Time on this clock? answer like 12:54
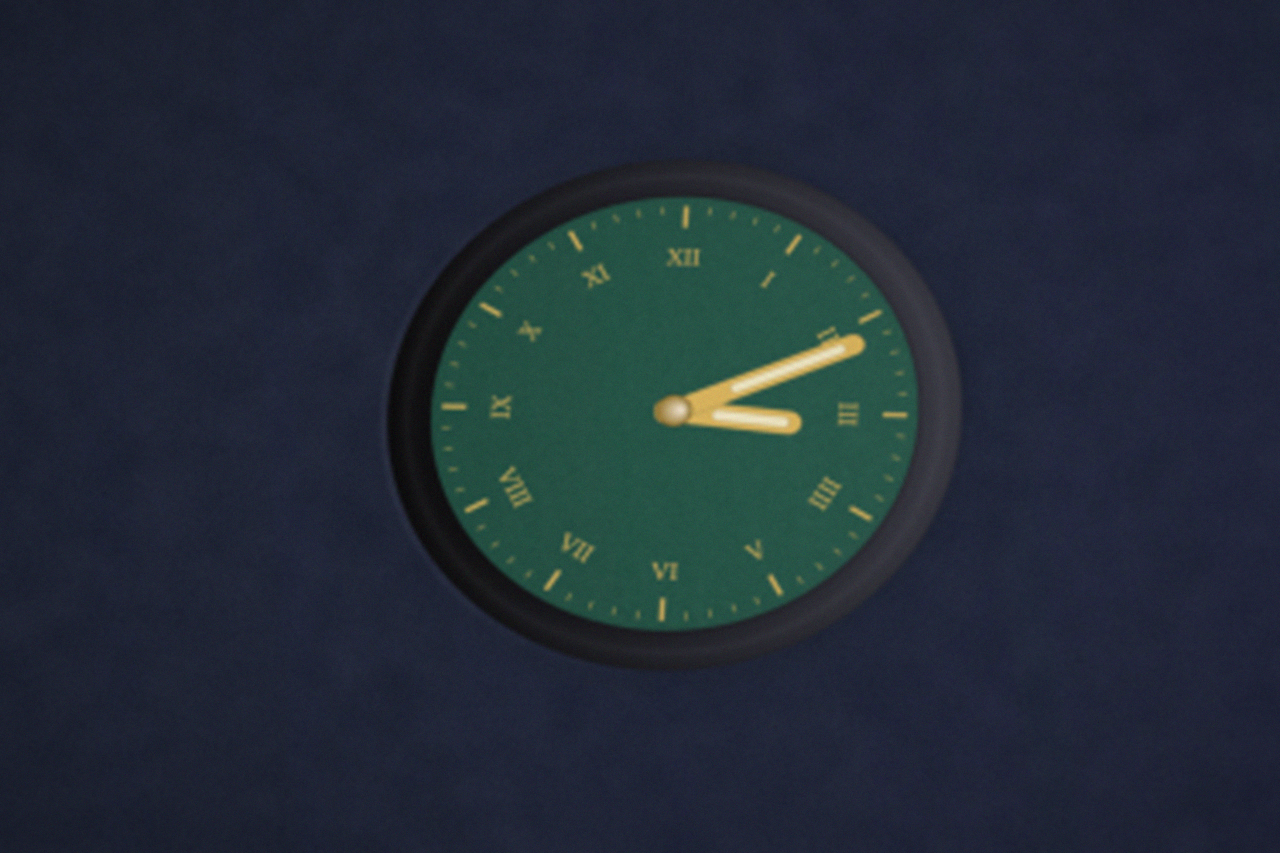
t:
3:11
